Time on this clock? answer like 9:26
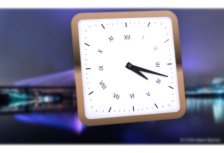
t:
4:18
